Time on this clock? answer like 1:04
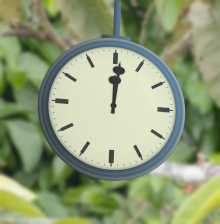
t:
12:01
